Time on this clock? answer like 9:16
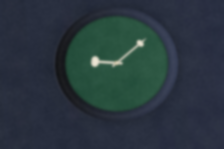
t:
9:08
